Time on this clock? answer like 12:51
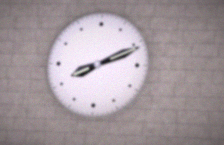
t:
8:11
